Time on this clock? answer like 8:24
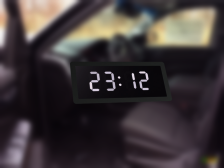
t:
23:12
